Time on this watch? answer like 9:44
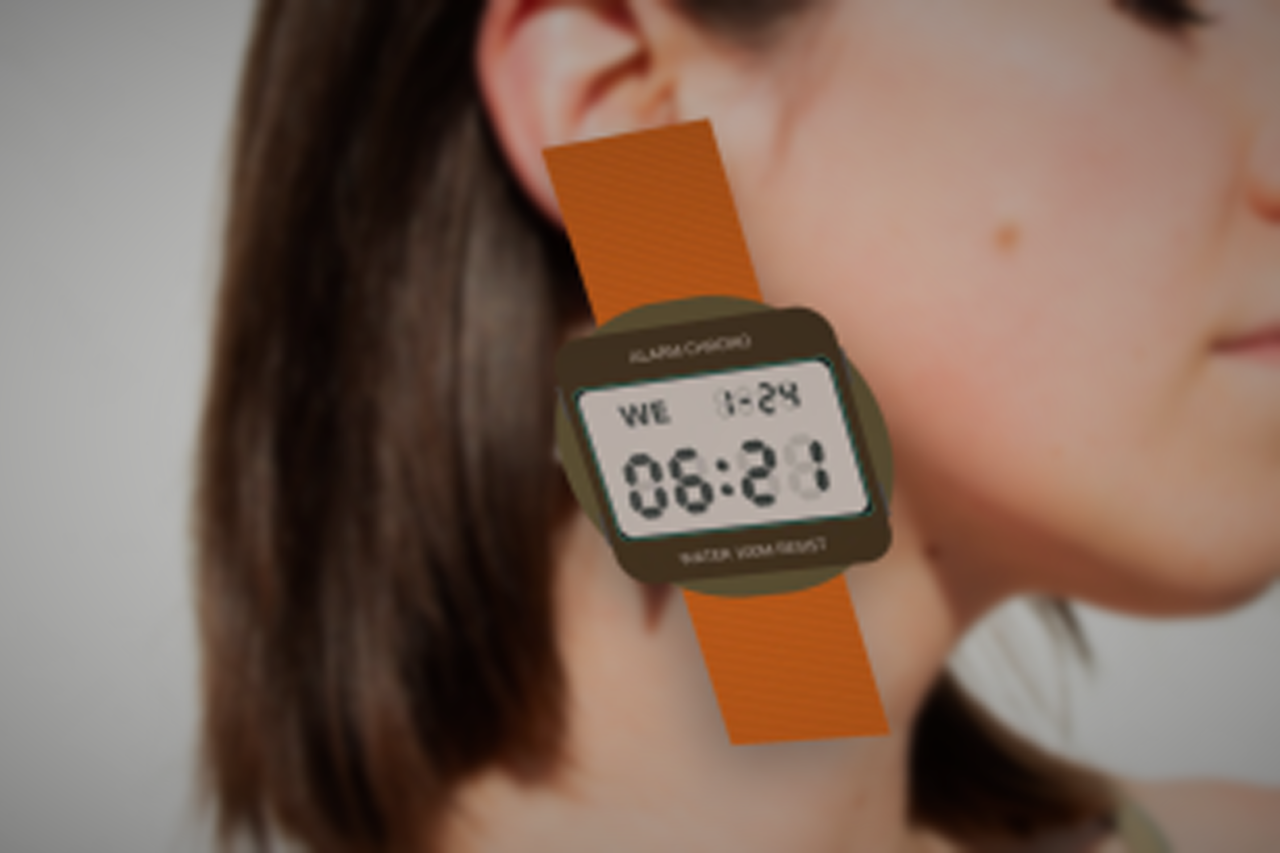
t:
6:21
